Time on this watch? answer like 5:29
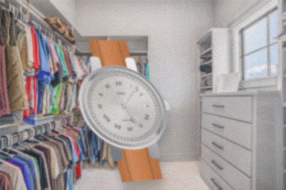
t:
5:07
